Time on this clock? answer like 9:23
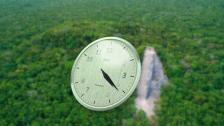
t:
4:21
